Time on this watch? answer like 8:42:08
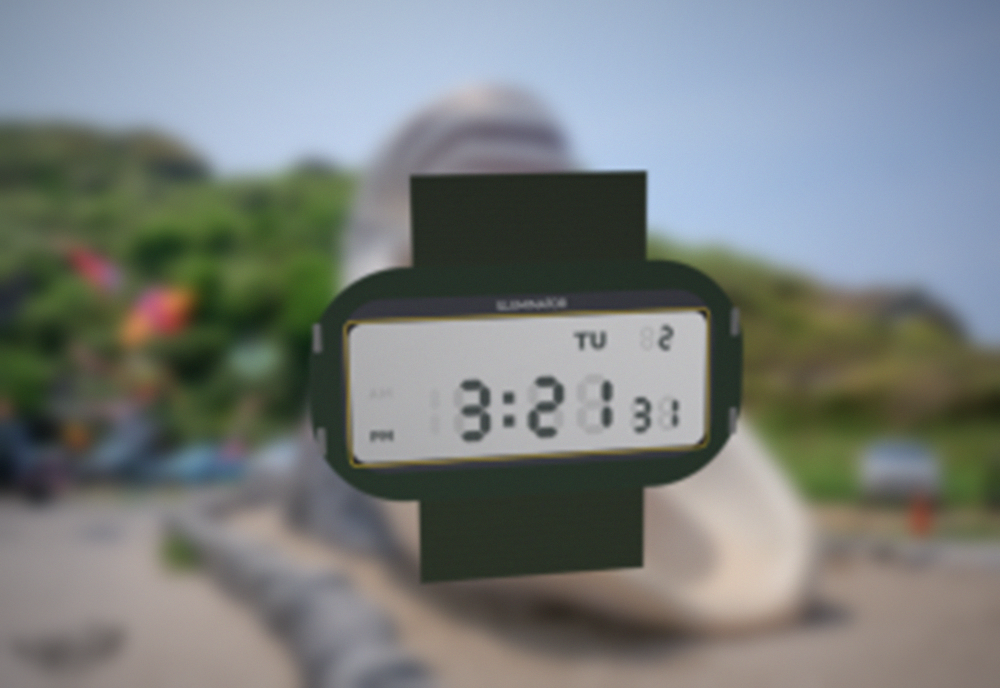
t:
3:21:31
